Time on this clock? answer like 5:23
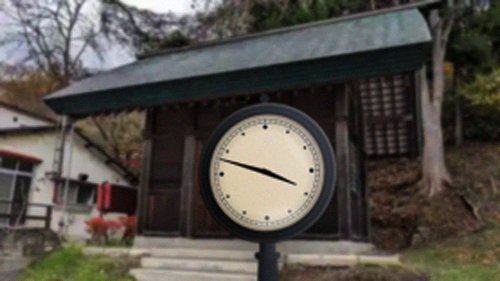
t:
3:48
